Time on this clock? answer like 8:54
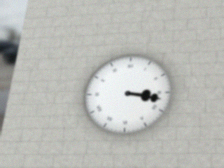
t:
3:17
